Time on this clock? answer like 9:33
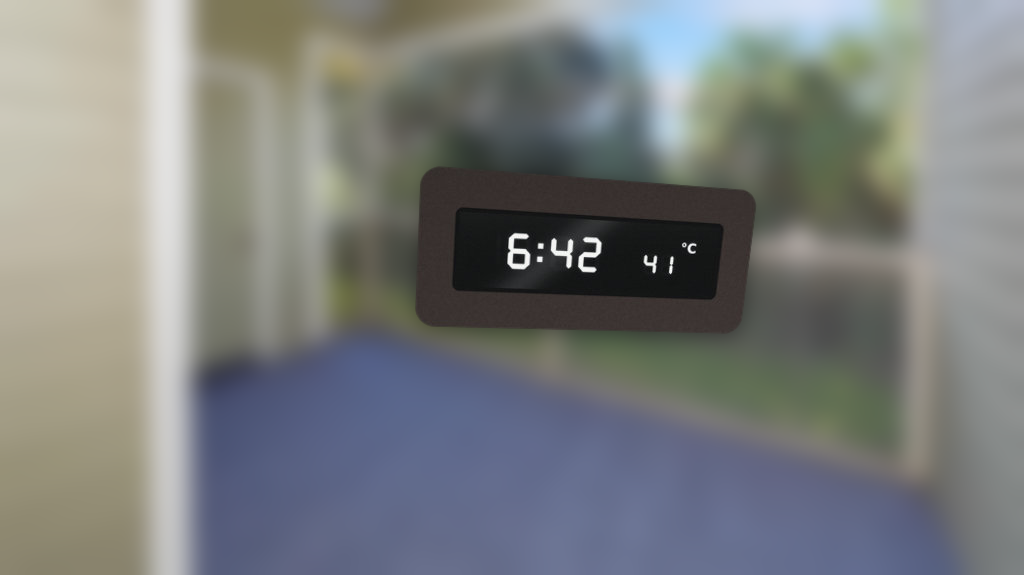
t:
6:42
